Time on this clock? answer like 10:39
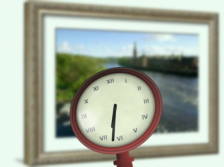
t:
6:32
